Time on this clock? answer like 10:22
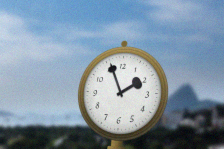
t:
1:56
